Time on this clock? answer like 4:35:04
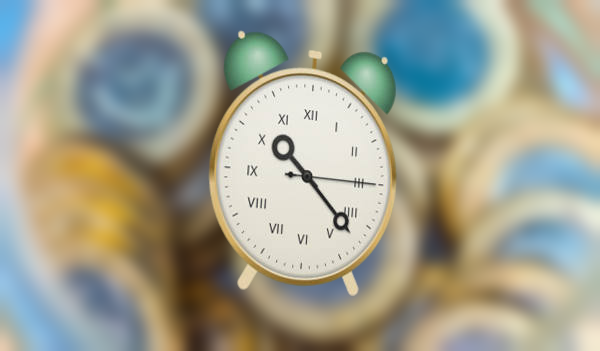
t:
10:22:15
